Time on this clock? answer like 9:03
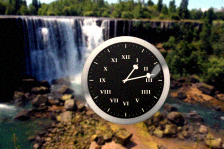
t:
1:13
